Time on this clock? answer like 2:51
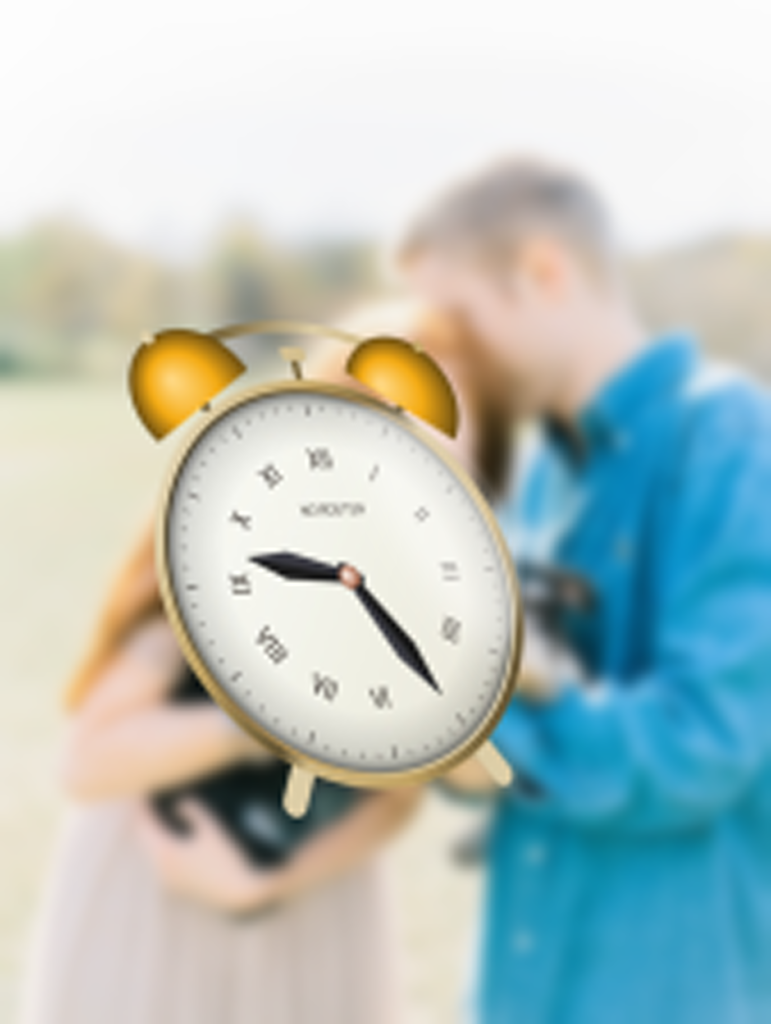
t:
9:25
